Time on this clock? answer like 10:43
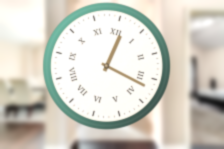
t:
12:17
